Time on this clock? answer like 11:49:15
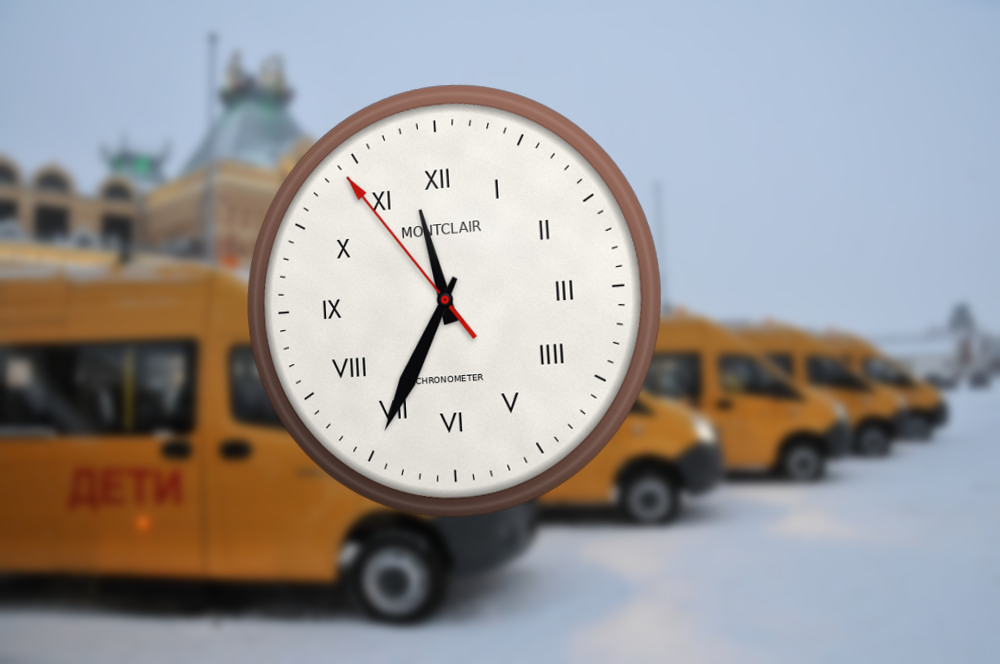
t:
11:34:54
